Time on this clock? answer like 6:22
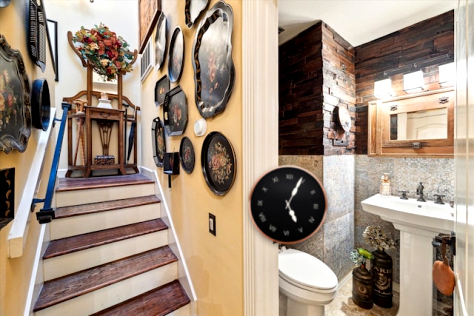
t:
5:04
